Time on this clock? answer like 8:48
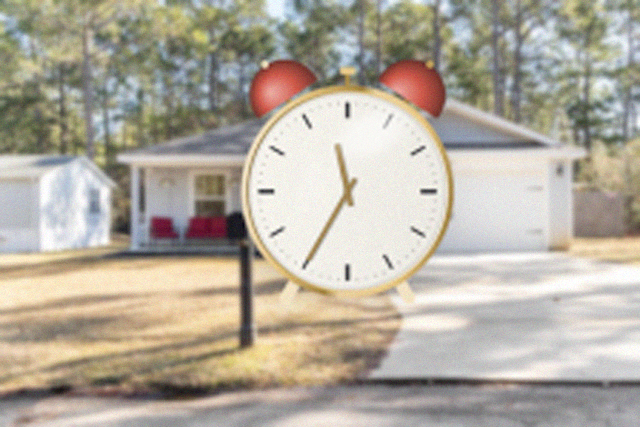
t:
11:35
